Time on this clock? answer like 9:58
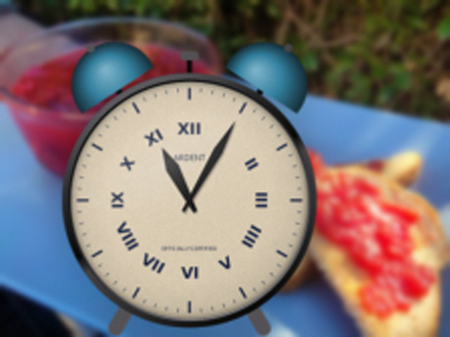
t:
11:05
